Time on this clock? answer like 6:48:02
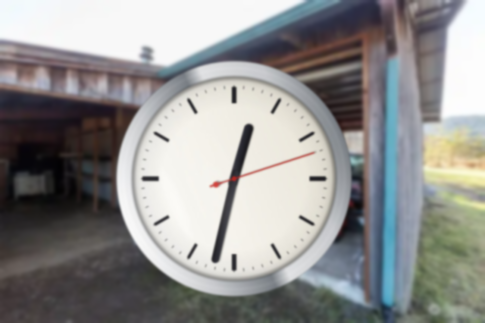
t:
12:32:12
